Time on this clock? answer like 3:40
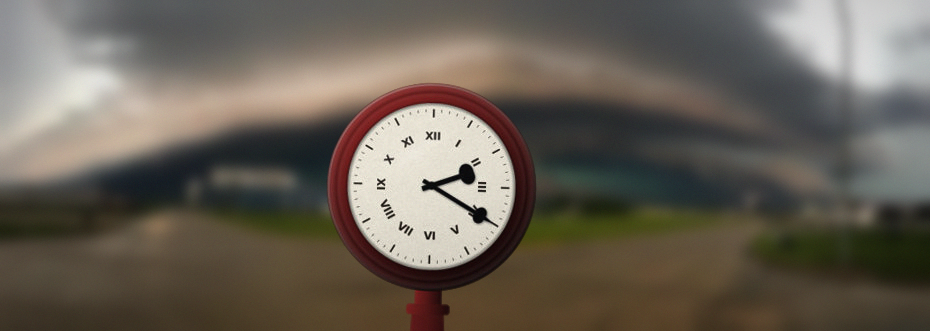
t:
2:20
